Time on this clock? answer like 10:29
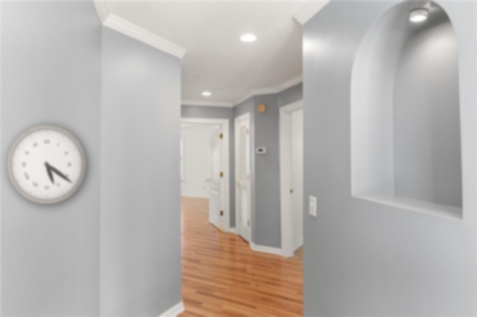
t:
5:21
